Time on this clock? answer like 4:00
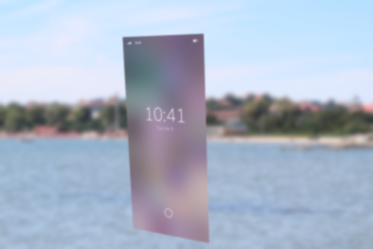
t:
10:41
